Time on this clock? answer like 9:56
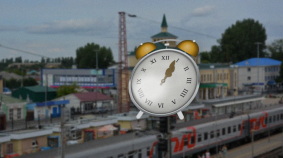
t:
1:04
